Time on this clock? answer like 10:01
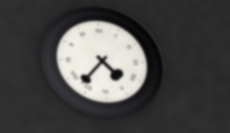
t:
4:37
